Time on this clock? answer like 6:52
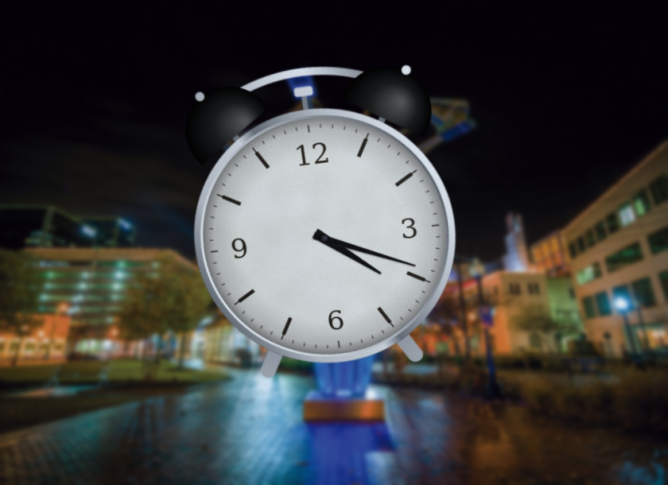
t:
4:19
